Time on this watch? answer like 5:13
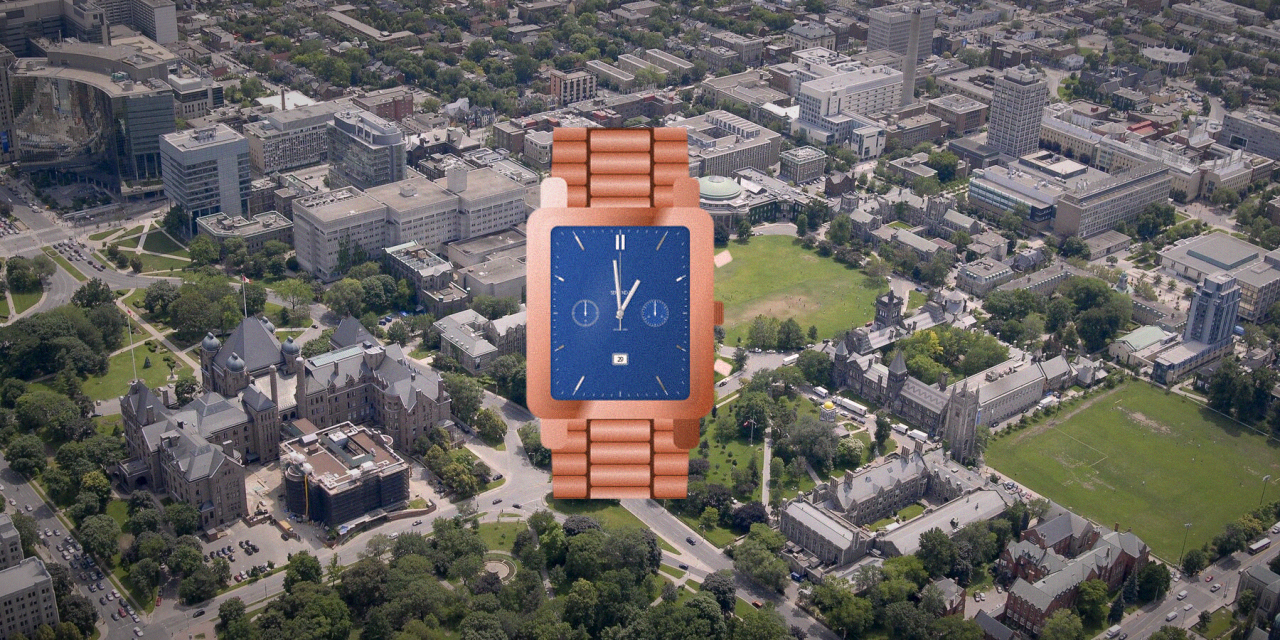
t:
12:59
